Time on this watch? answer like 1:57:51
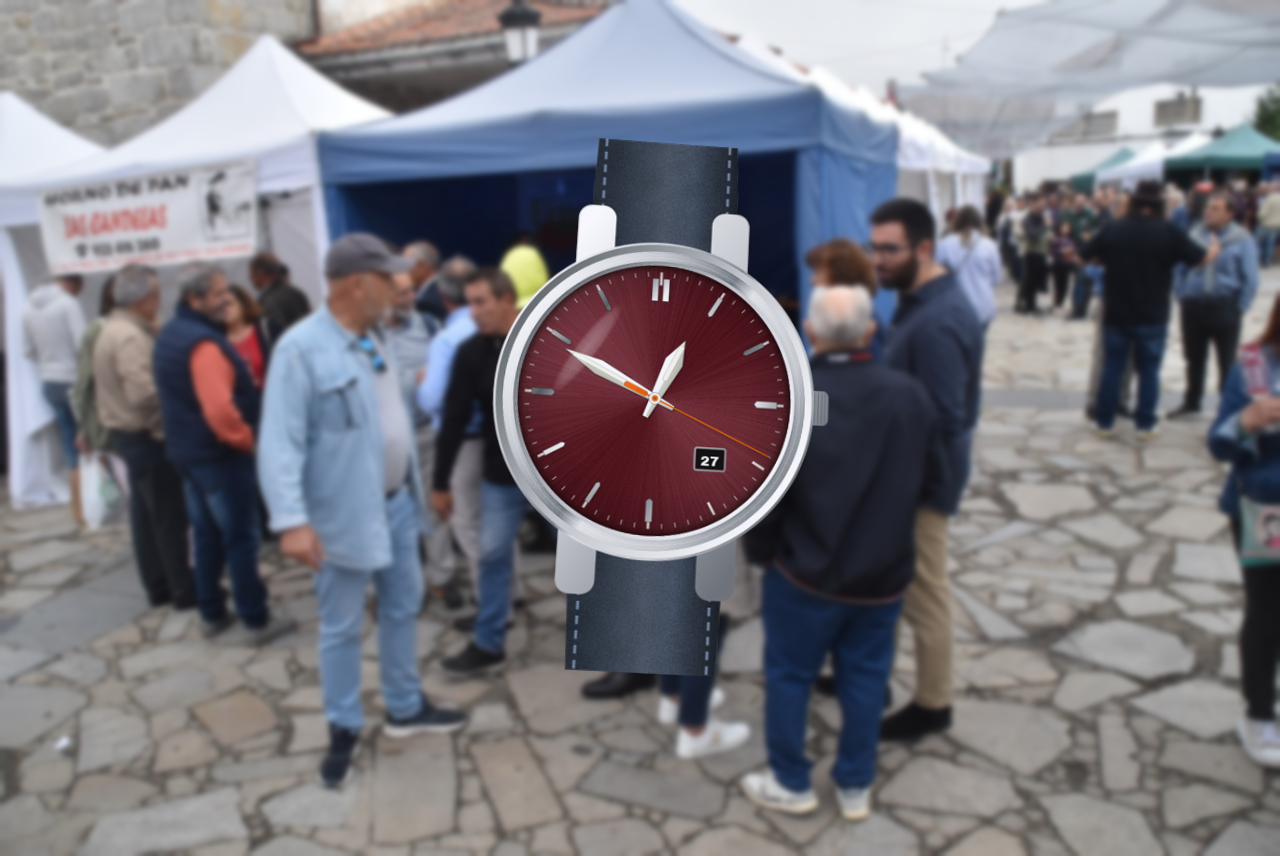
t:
12:49:19
